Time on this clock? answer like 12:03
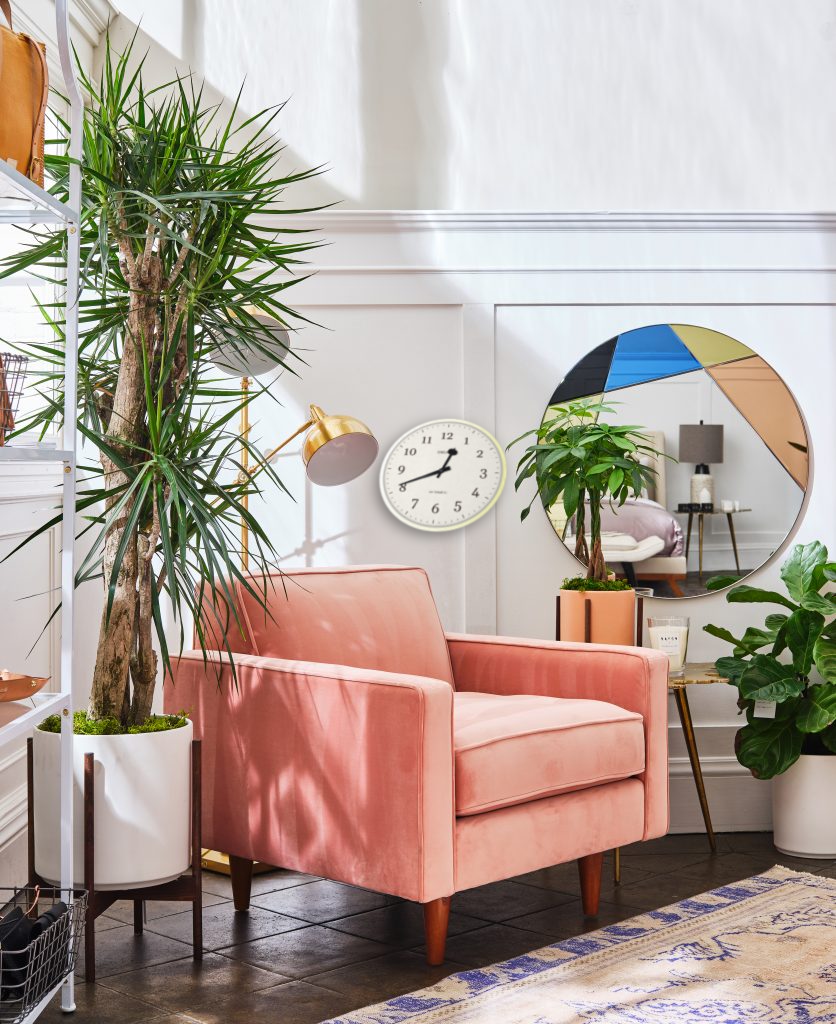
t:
12:41
